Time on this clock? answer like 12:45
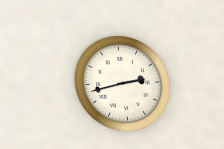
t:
2:43
